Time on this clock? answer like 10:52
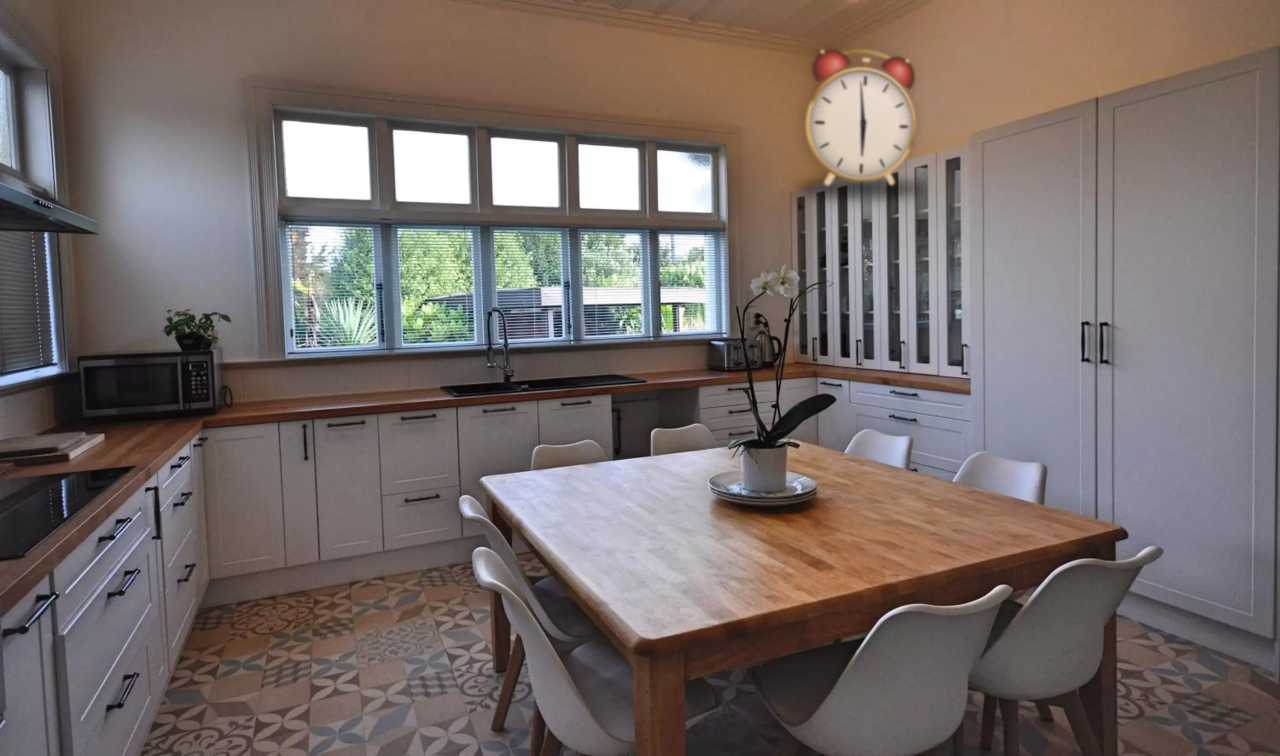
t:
5:59
